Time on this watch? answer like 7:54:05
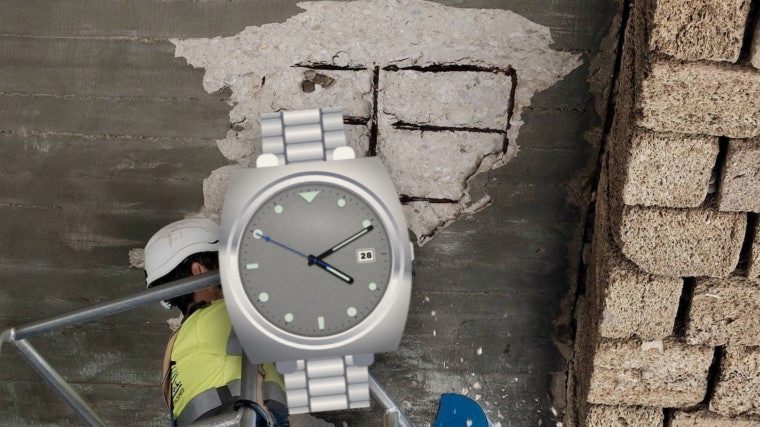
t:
4:10:50
